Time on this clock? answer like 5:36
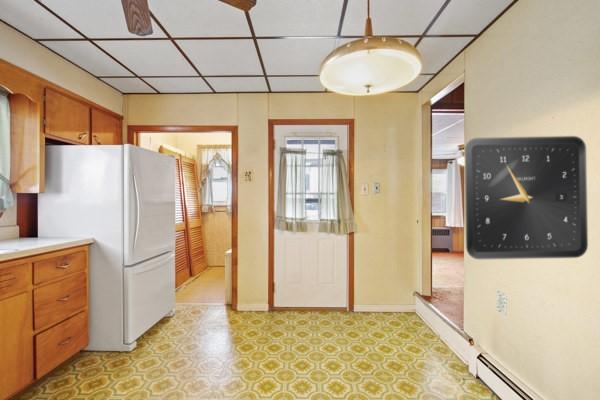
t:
8:55
